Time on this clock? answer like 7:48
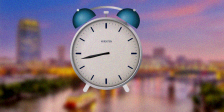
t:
8:43
